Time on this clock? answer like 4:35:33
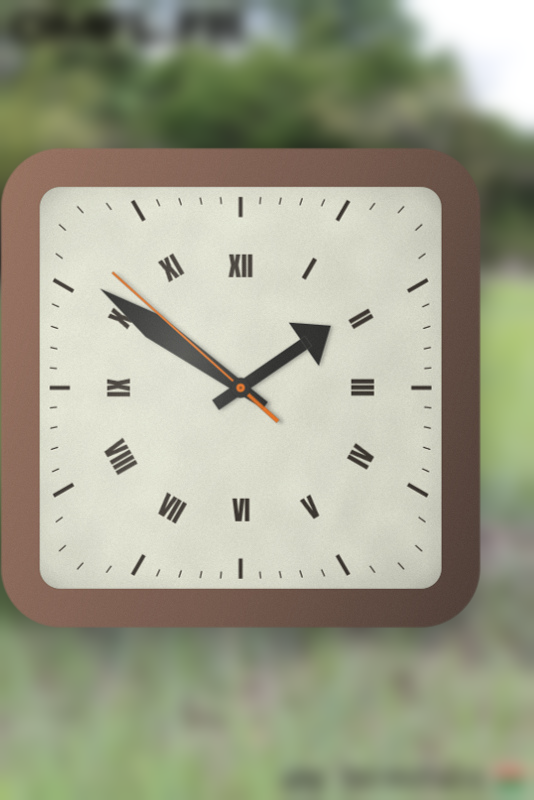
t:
1:50:52
